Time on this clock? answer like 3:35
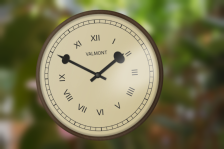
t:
1:50
